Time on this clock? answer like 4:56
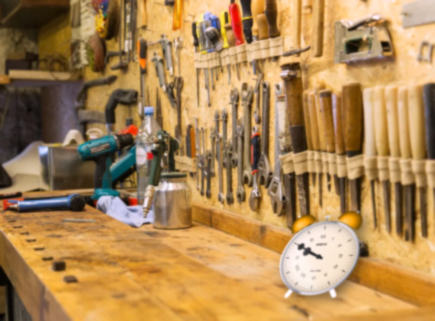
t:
9:50
